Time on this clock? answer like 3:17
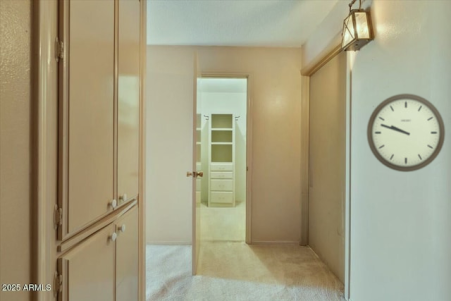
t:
9:48
